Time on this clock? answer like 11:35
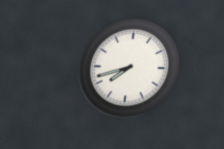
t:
7:42
